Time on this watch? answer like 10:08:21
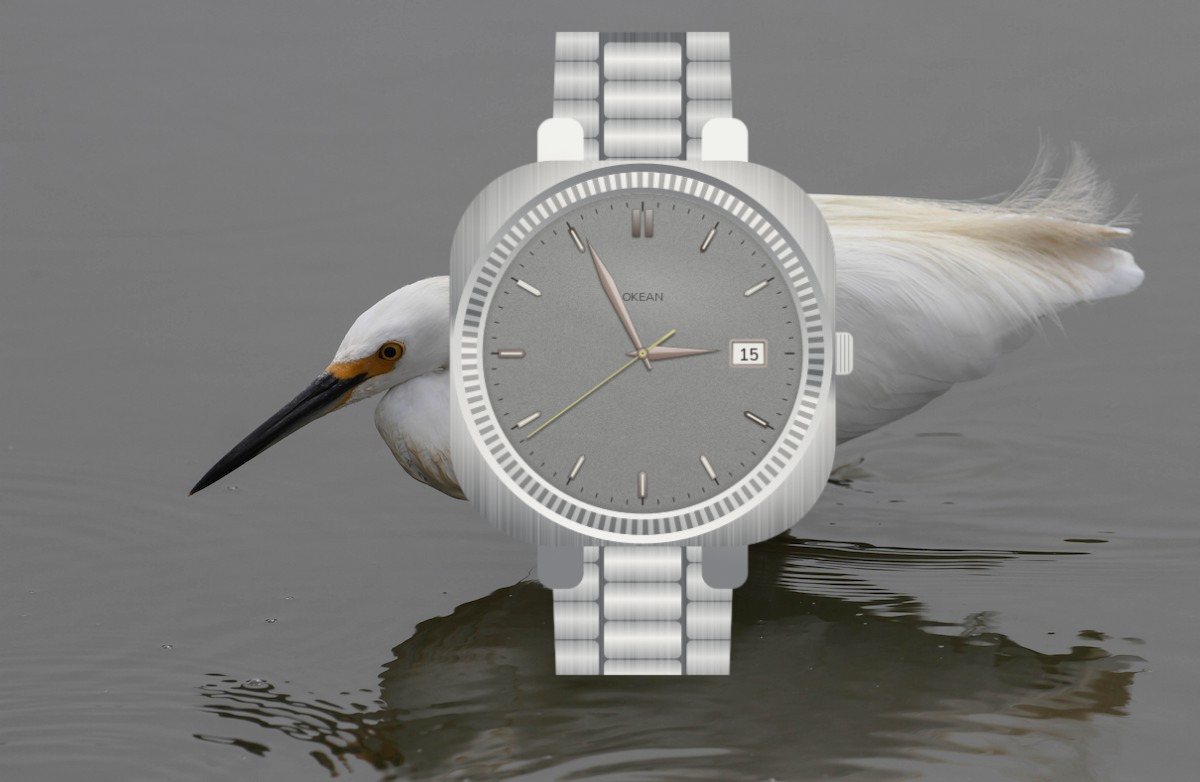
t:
2:55:39
